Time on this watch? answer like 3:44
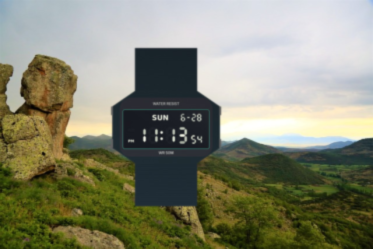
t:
11:13
